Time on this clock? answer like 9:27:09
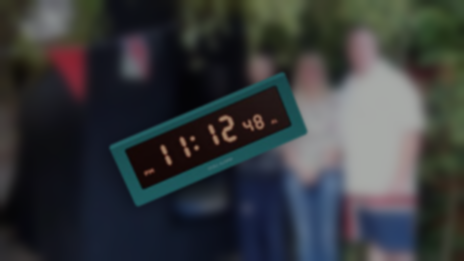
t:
11:12:48
